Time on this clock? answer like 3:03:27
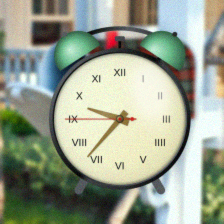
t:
9:36:45
